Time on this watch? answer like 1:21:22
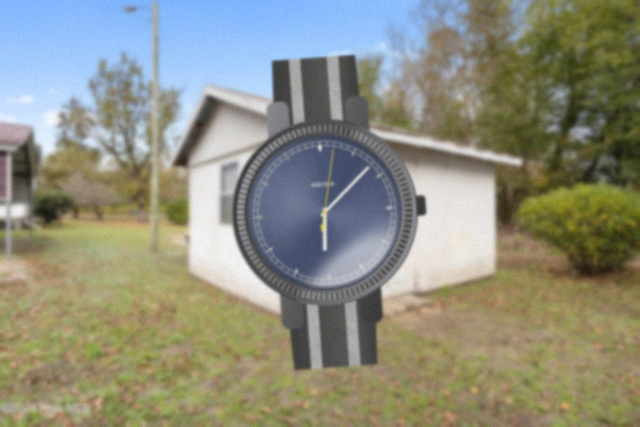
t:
6:08:02
